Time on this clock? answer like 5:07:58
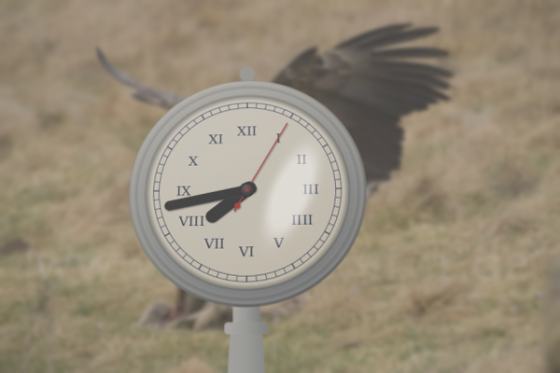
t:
7:43:05
